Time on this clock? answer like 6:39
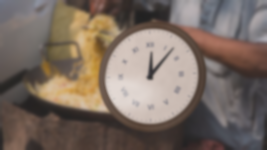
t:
12:07
